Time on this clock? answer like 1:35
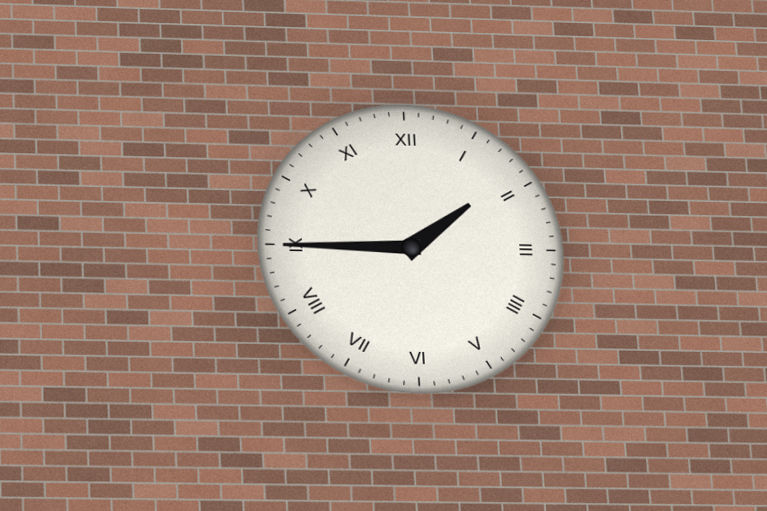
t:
1:45
